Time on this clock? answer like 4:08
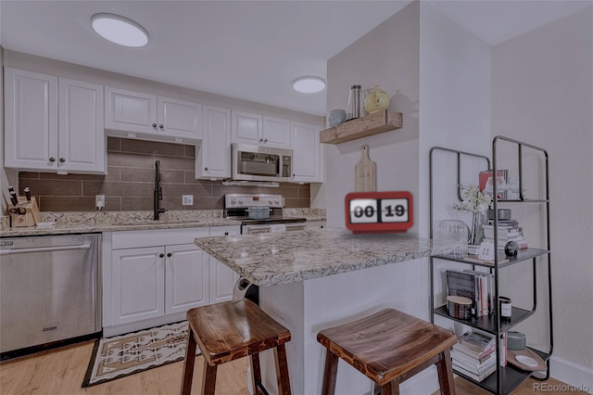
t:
0:19
